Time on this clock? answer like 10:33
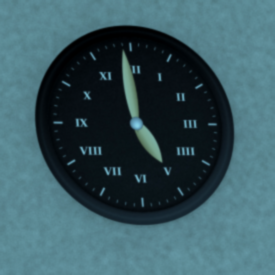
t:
4:59
